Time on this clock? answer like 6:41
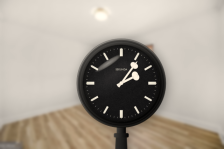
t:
2:06
